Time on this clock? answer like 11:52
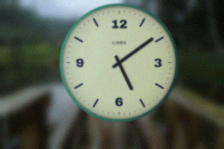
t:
5:09
